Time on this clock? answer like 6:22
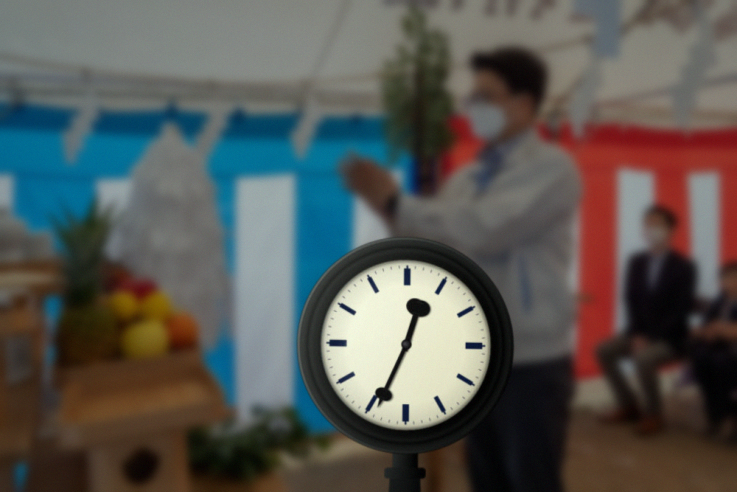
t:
12:34
